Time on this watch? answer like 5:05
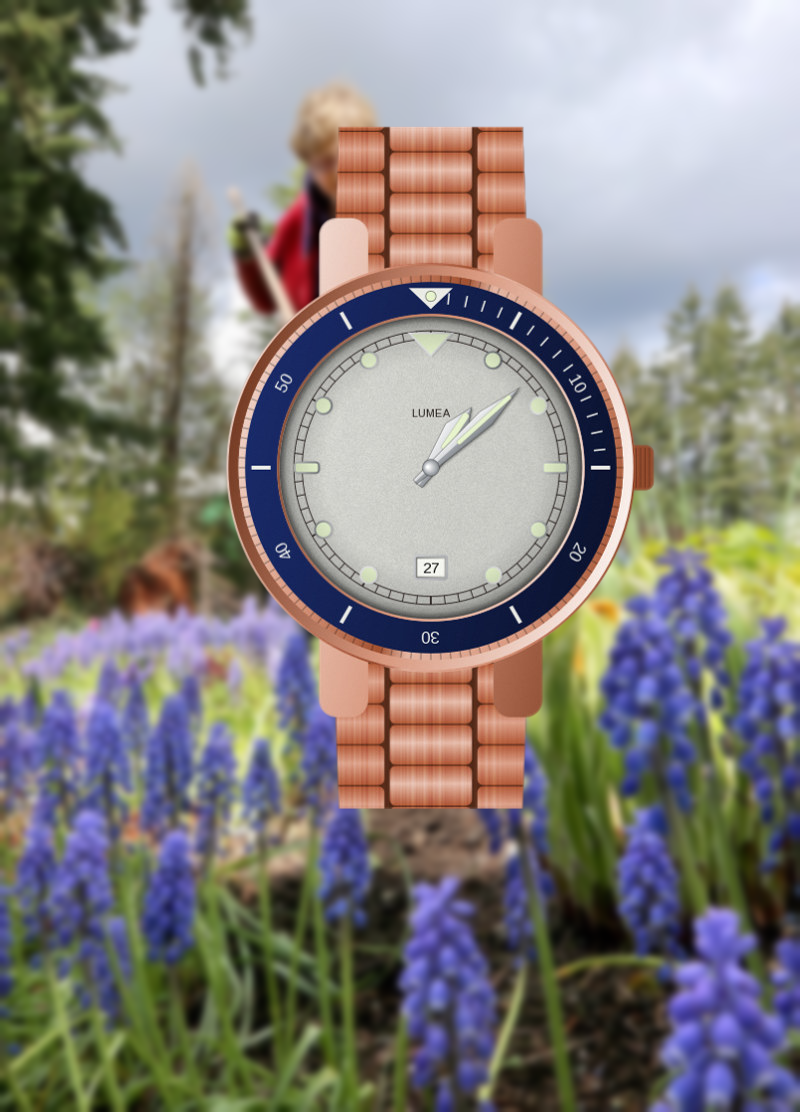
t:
1:08
